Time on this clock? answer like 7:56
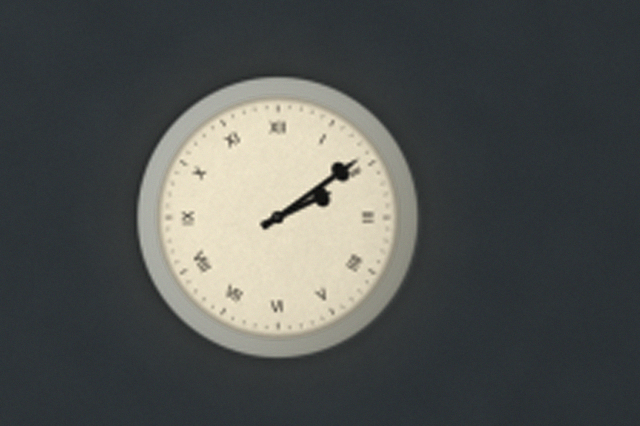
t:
2:09
